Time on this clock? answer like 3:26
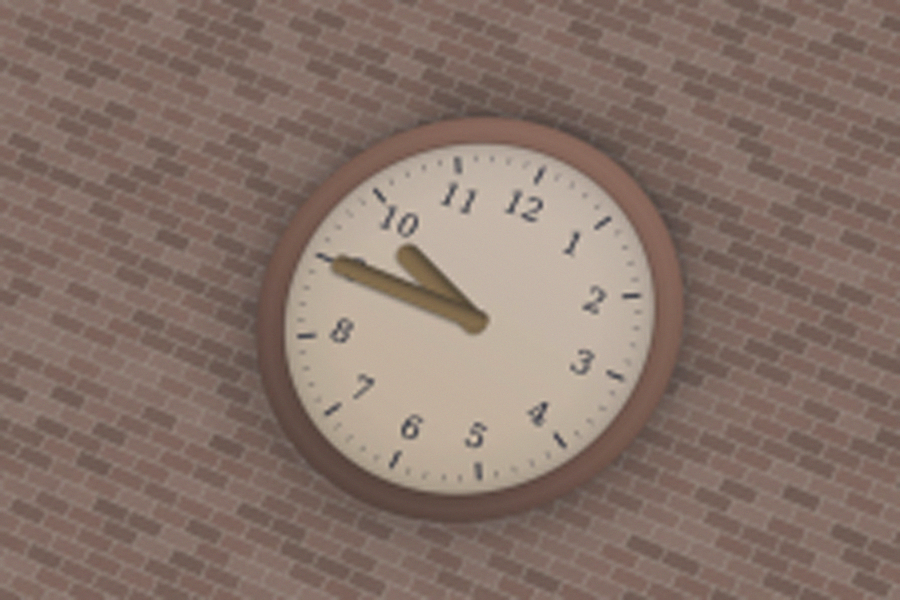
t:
9:45
